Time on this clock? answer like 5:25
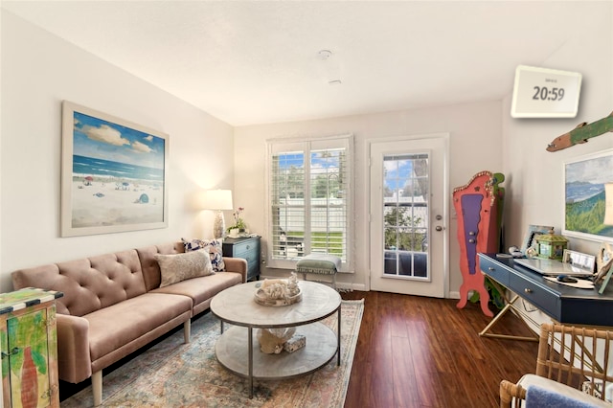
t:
20:59
